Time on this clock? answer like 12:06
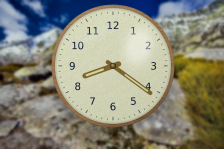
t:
8:21
